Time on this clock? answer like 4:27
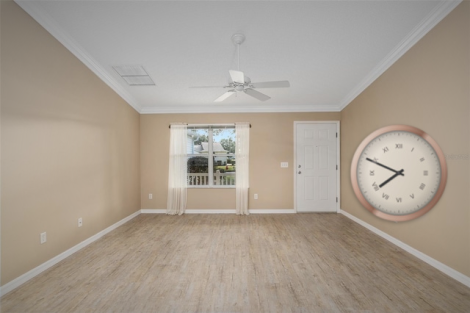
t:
7:49
